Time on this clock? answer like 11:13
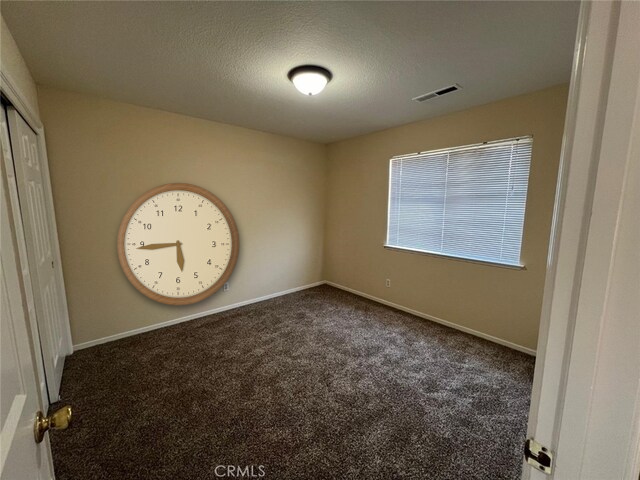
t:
5:44
